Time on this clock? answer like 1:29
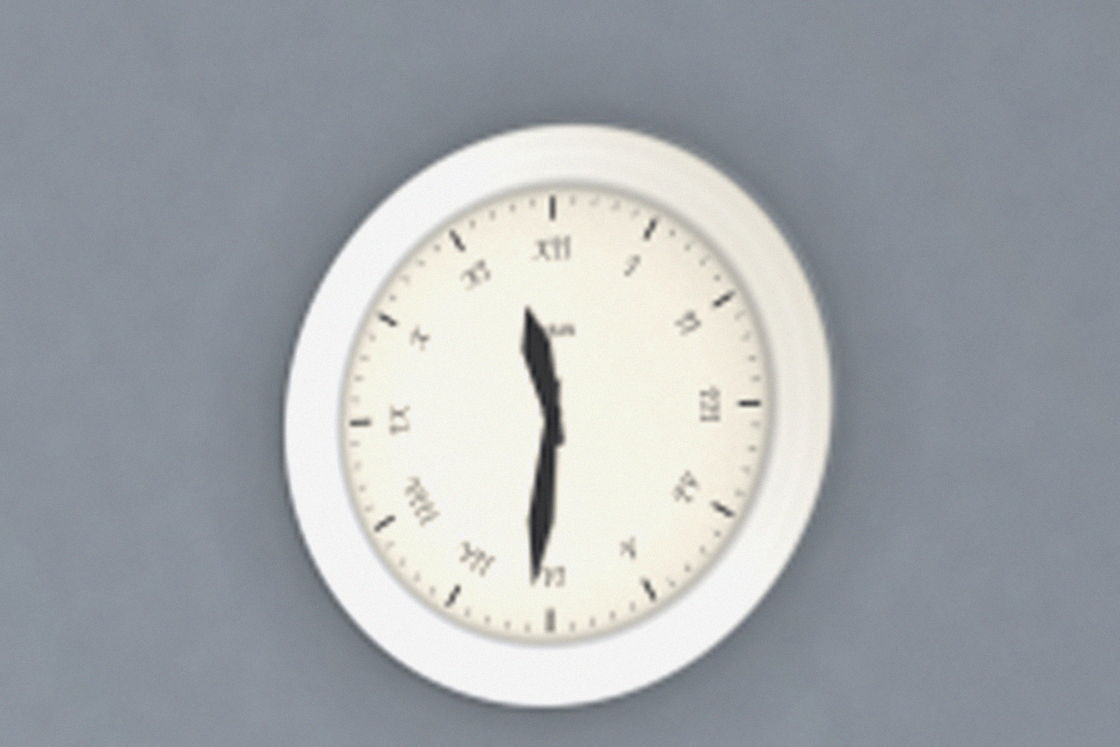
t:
11:31
